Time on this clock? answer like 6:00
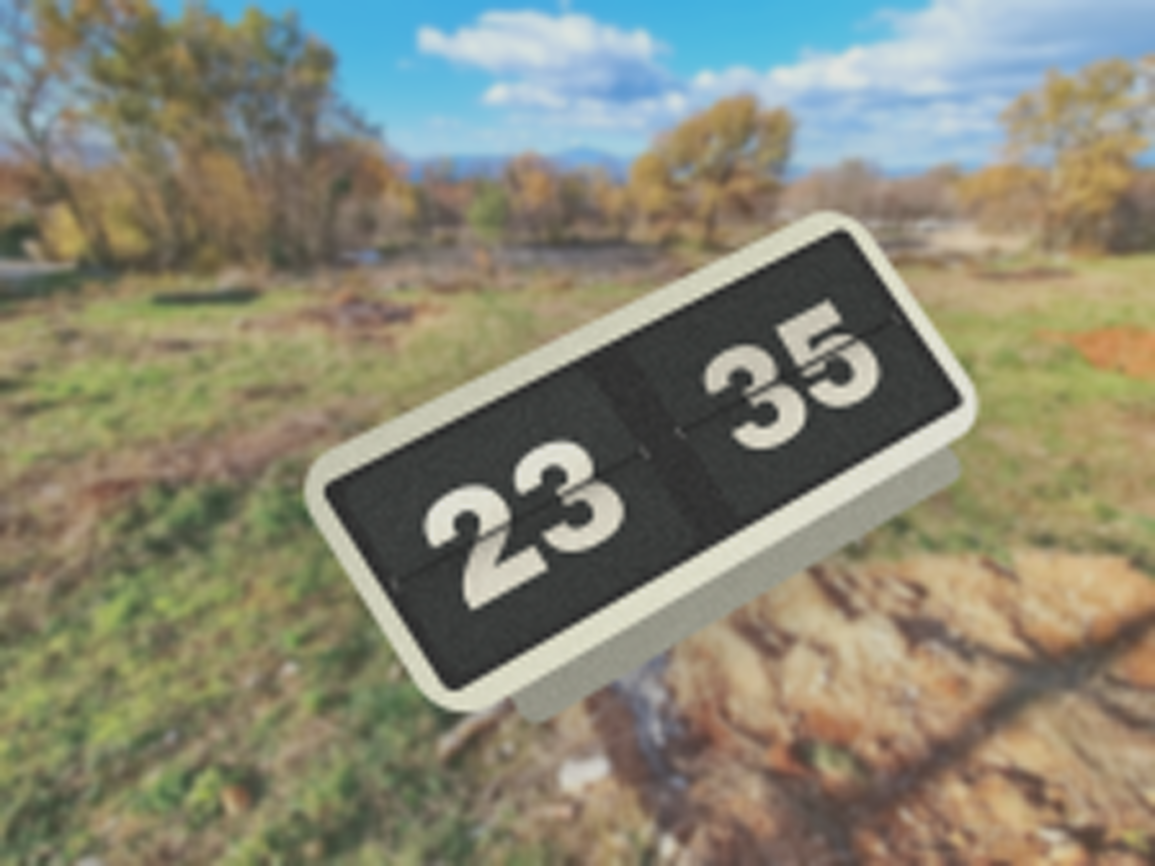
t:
23:35
